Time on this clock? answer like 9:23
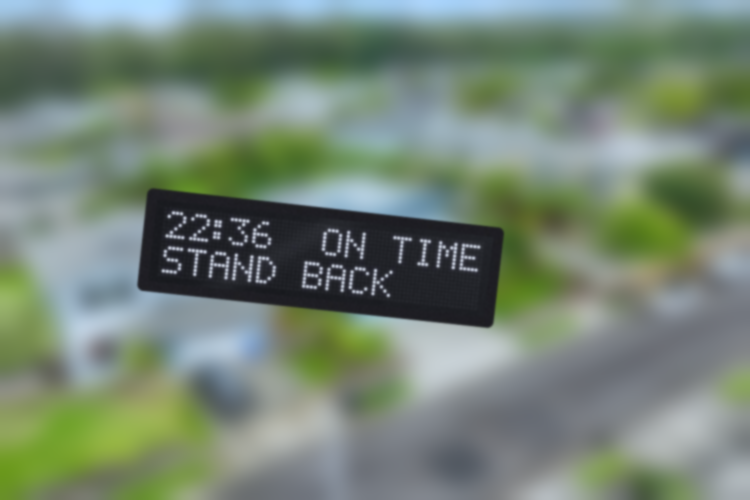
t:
22:36
